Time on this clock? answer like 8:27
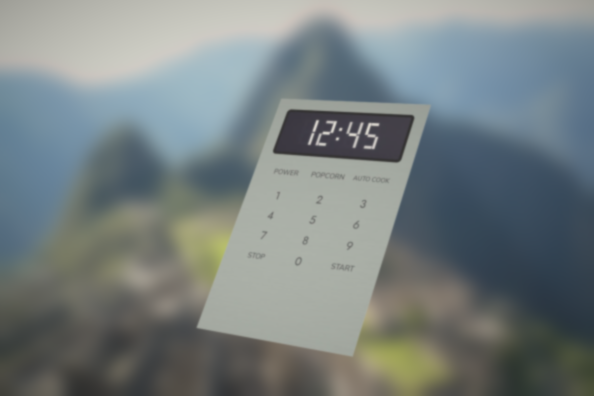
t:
12:45
